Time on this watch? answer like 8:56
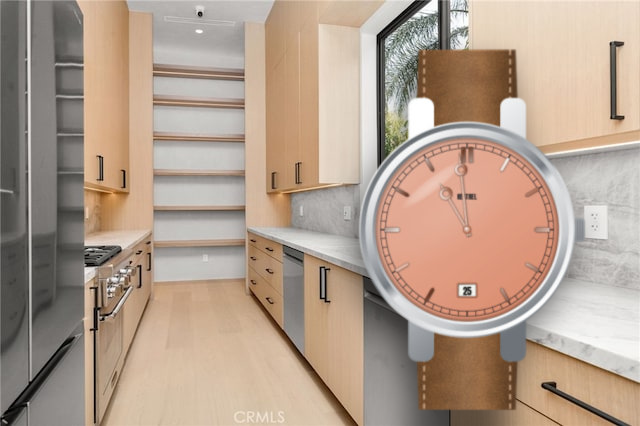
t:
10:59
